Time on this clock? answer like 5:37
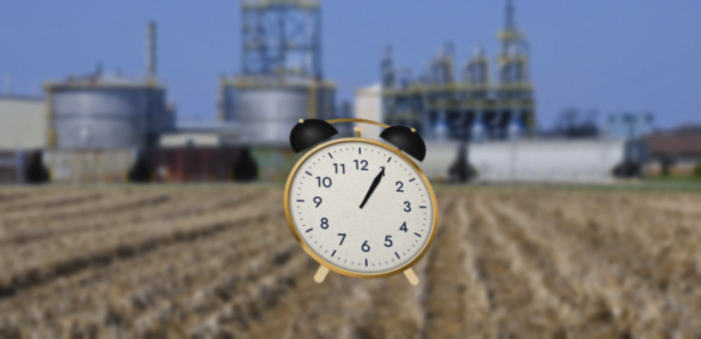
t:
1:05
